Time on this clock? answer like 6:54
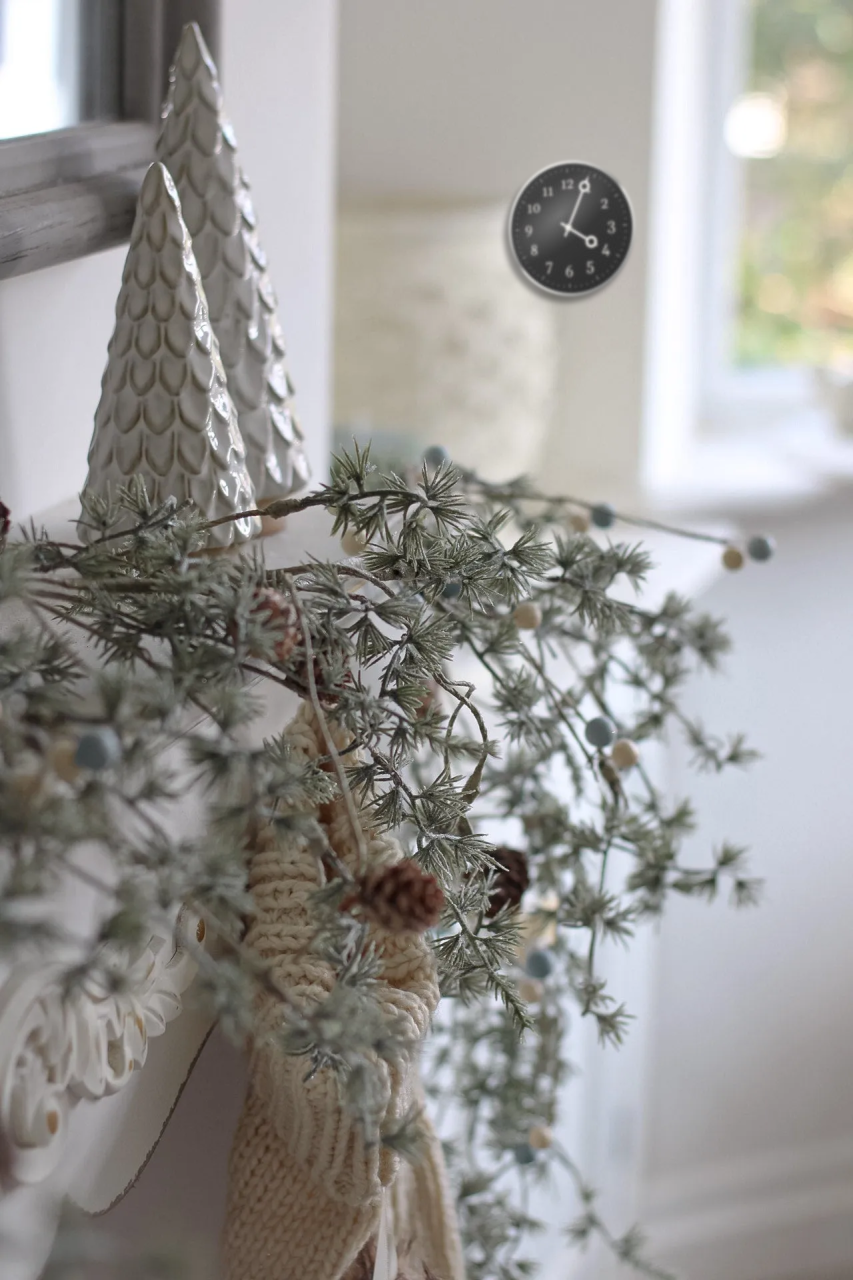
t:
4:04
